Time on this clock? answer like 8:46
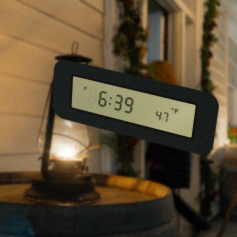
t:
6:39
